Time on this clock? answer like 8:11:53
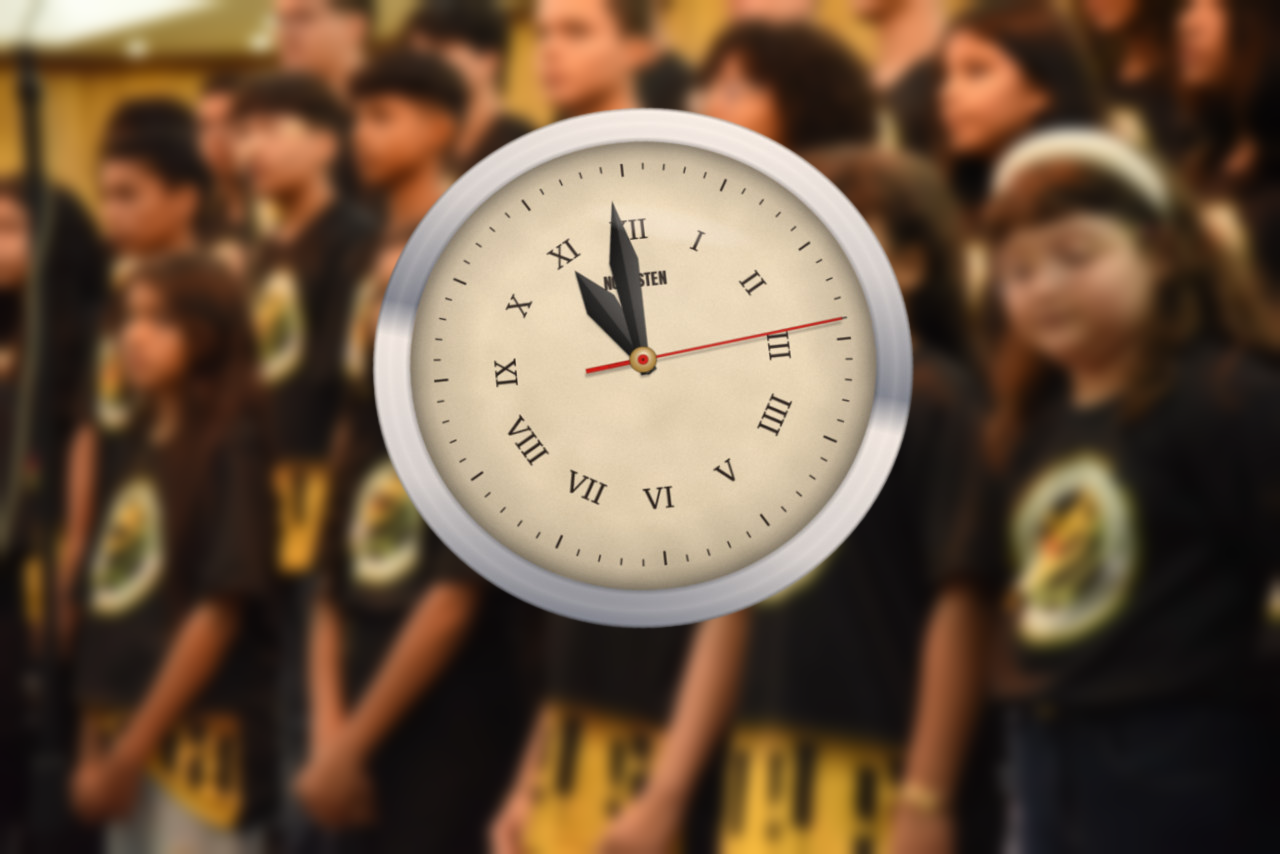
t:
10:59:14
